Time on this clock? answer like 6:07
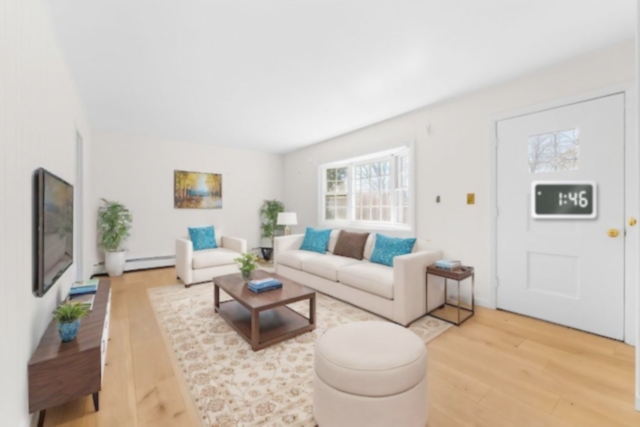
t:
1:46
